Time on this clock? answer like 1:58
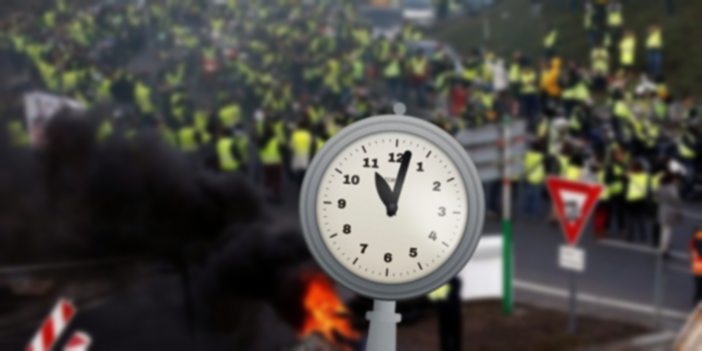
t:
11:02
